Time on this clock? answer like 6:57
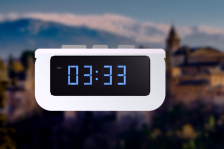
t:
3:33
